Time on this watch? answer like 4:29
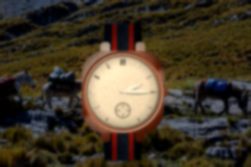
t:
2:15
